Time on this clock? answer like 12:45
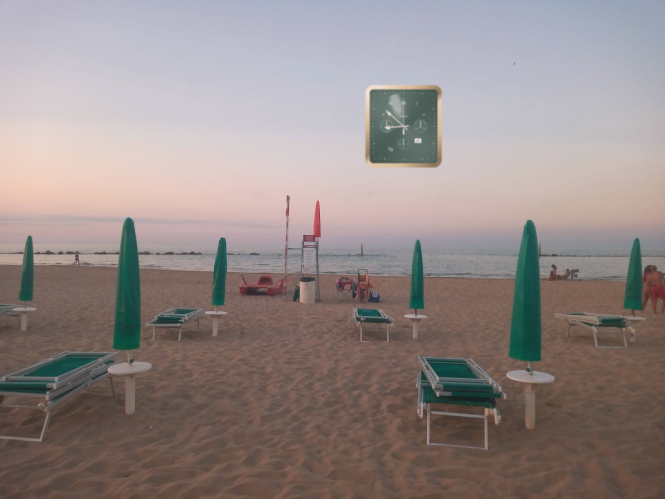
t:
8:52
